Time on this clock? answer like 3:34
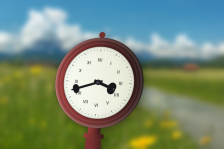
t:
3:42
